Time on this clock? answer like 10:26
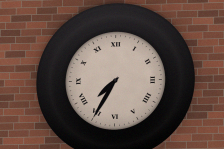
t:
7:35
